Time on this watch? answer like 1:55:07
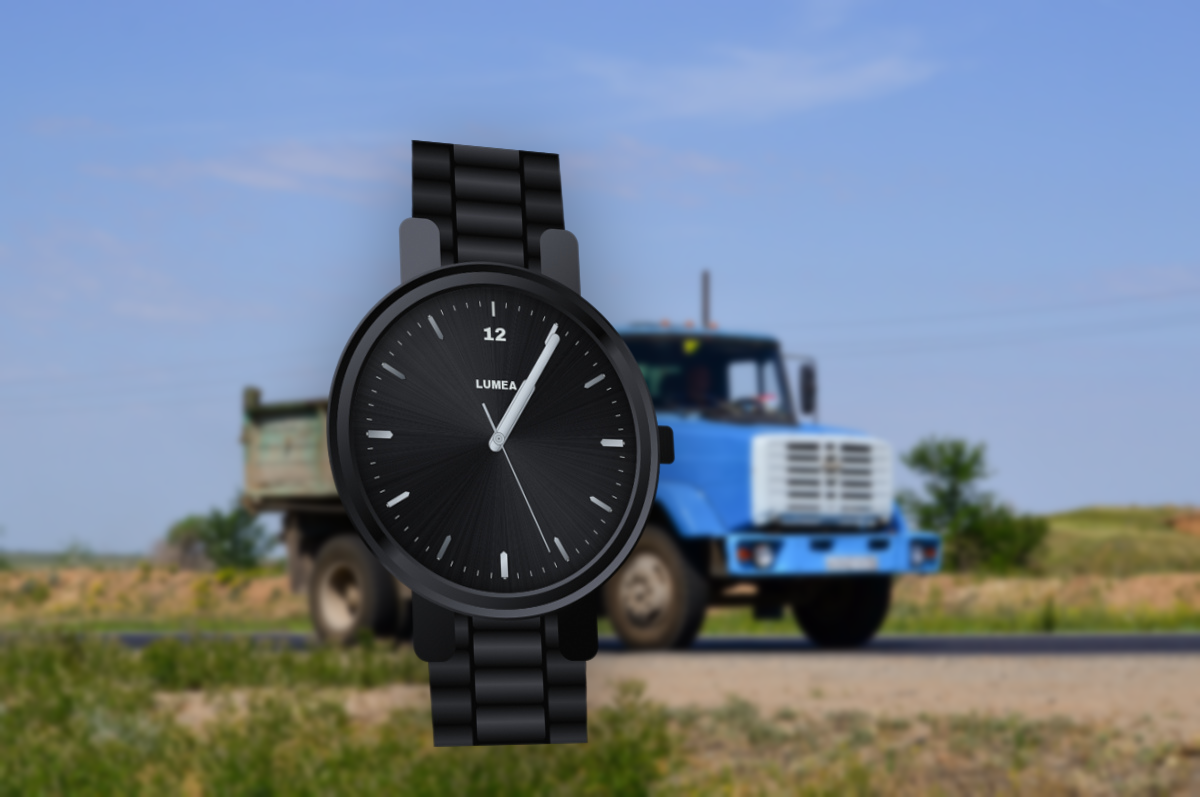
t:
1:05:26
